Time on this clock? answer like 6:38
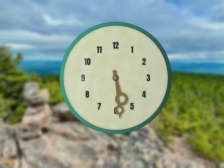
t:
5:29
